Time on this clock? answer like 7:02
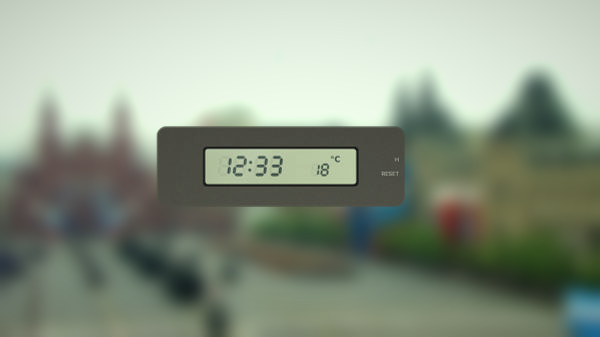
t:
12:33
